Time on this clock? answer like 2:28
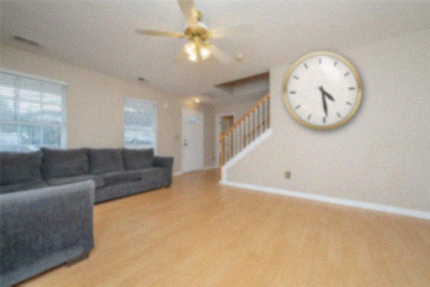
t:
4:29
